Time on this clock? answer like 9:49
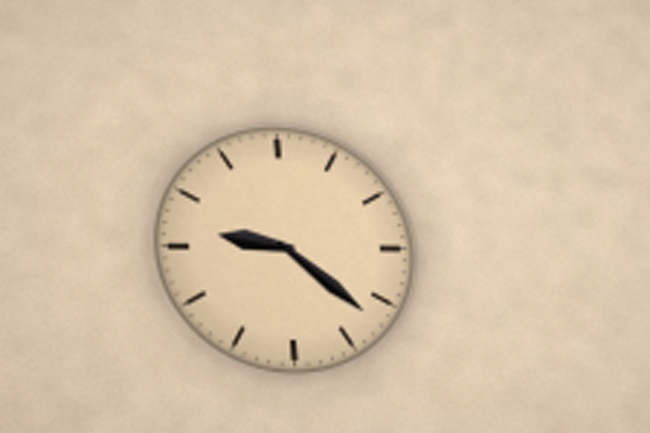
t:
9:22
